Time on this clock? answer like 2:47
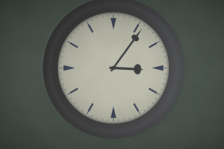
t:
3:06
